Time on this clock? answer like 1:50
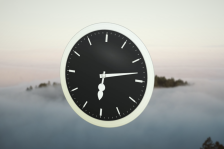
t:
6:13
